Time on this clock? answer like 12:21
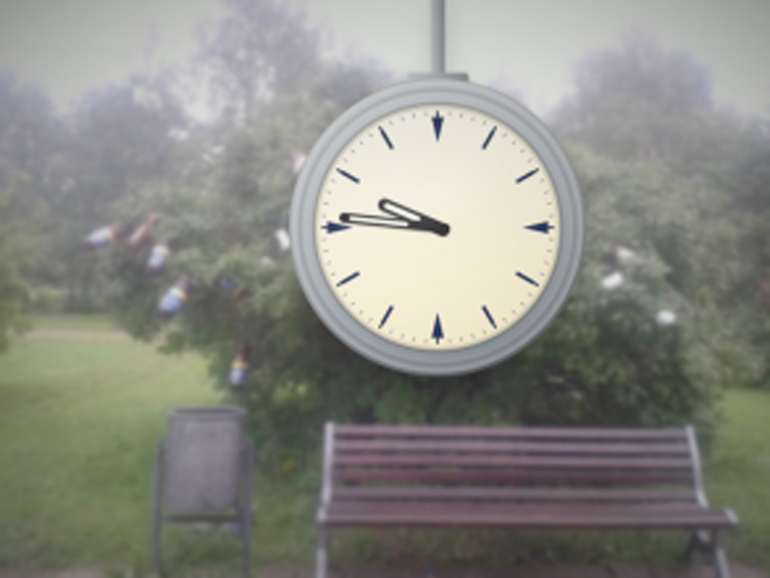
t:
9:46
